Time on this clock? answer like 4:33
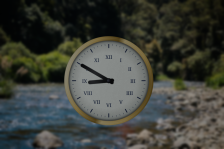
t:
8:50
